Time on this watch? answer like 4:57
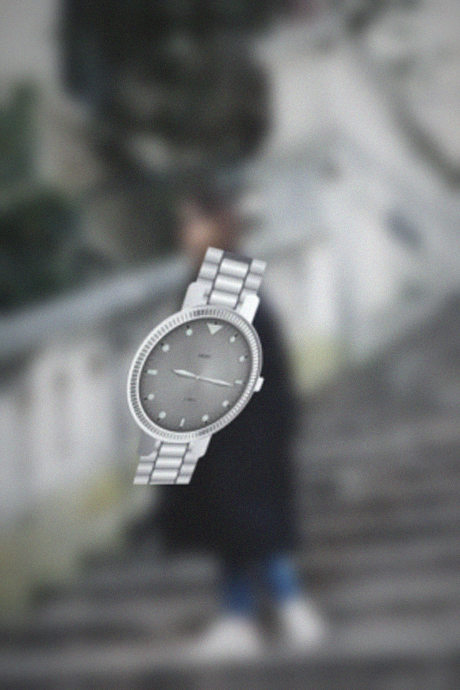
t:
9:16
